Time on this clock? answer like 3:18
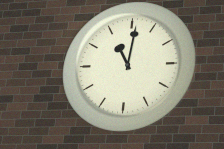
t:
11:01
